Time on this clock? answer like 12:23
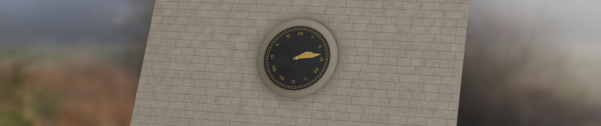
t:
2:13
